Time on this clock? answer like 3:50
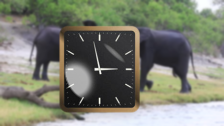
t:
2:58
